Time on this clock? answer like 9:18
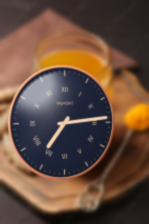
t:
7:14
